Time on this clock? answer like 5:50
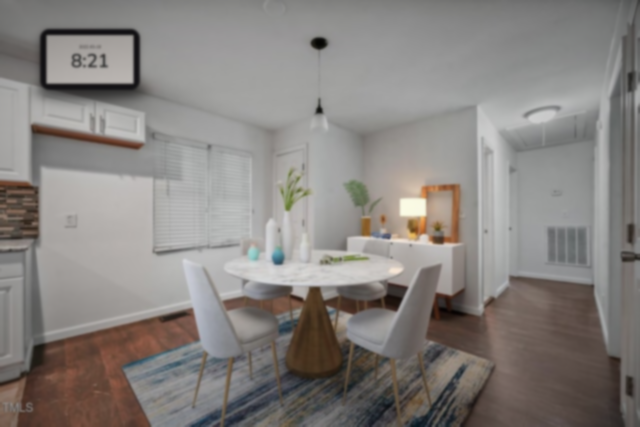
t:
8:21
